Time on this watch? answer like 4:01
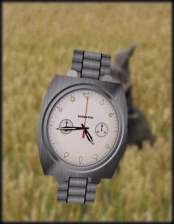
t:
4:44
